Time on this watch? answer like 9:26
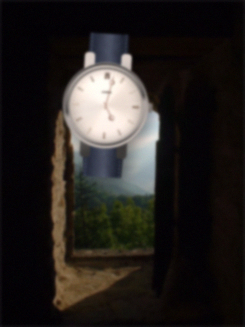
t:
5:02
